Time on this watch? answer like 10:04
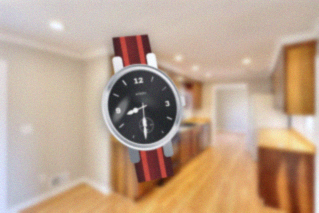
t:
8:31
